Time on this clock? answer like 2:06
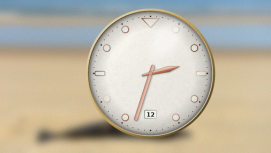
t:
2:33
